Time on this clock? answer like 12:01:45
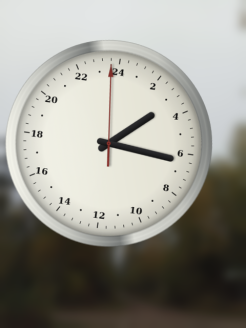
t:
3:15:59
